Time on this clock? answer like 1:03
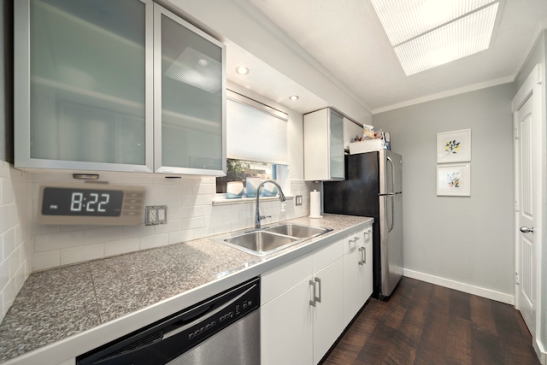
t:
8:22
